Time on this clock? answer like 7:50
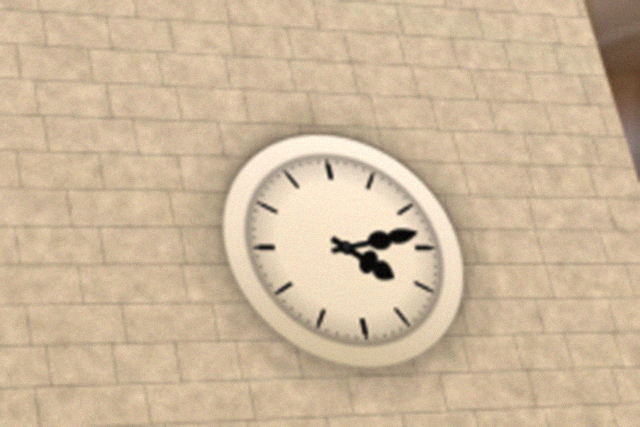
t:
4:13
